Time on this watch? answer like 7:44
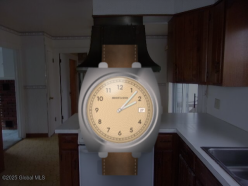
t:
2:07
